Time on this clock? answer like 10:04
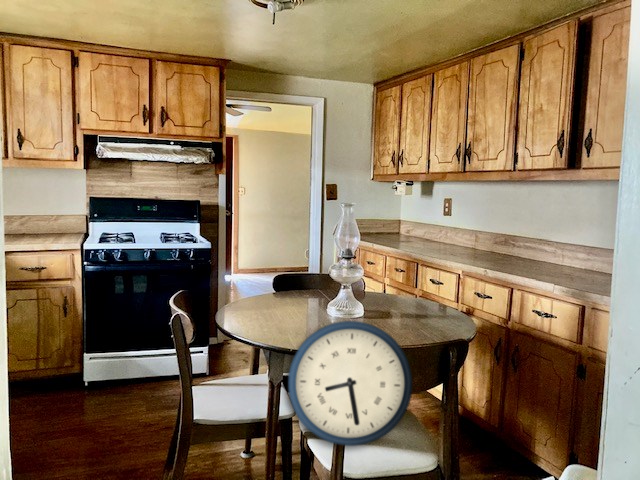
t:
8:28
